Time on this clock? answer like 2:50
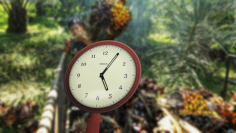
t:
5:05
